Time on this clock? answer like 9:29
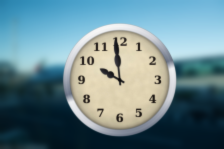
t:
9:59
